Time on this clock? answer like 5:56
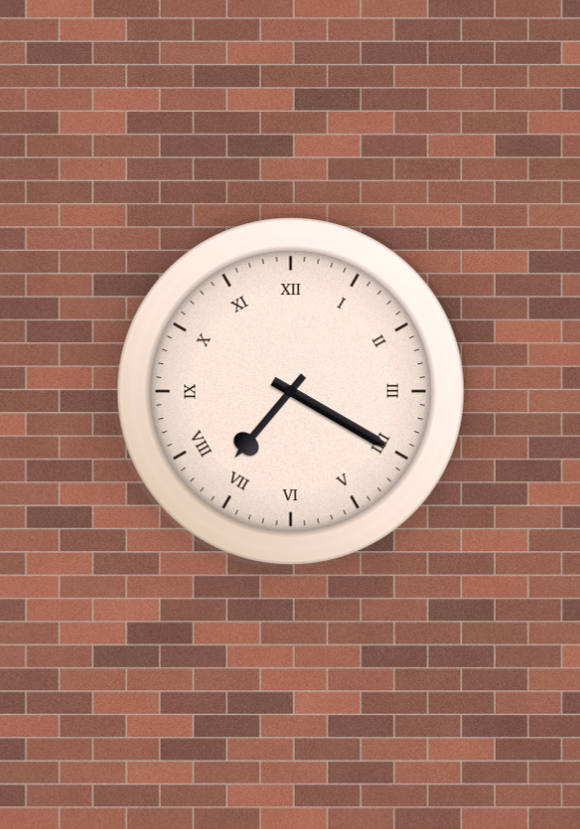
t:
7:20
